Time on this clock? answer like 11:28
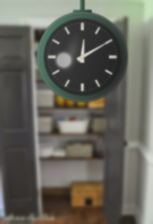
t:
12:10
